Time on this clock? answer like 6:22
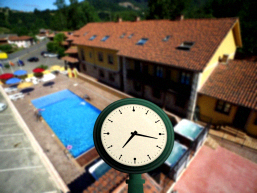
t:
7:17
